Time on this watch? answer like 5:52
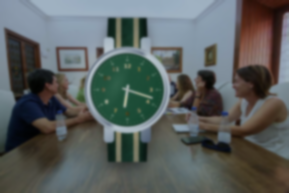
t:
6:18
